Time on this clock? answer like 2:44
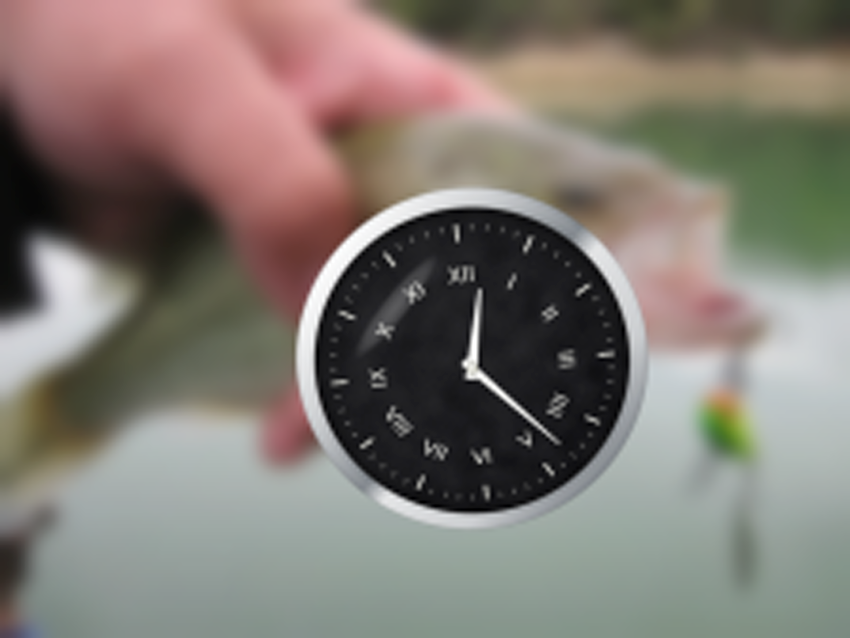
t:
12:23
